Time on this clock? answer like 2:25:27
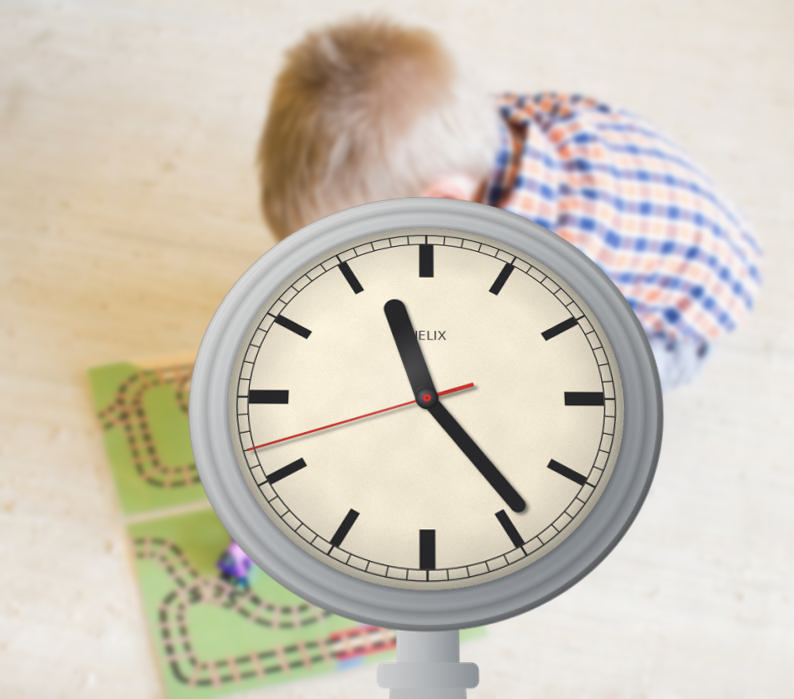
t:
11:23:42
